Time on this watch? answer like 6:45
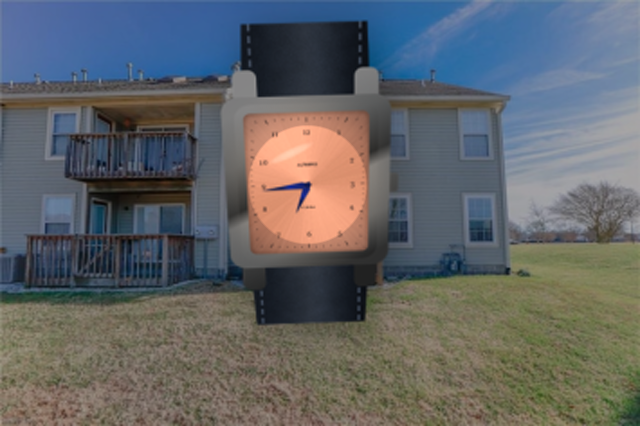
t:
6:44
